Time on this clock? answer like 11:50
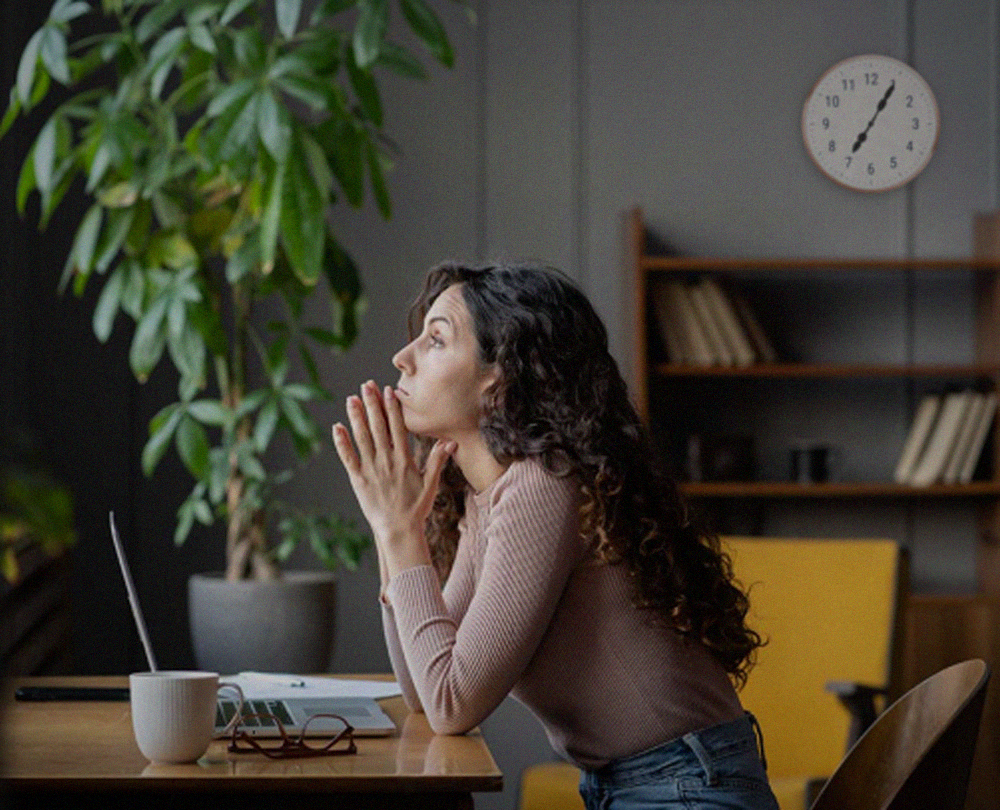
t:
7:05
